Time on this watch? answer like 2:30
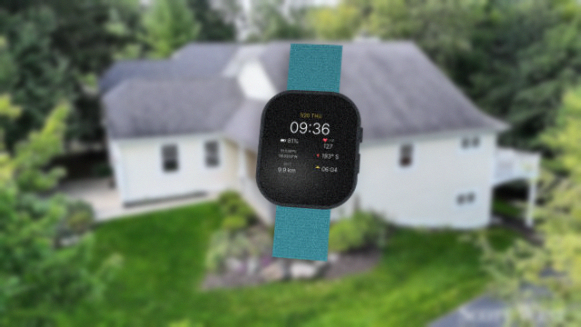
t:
9:36
